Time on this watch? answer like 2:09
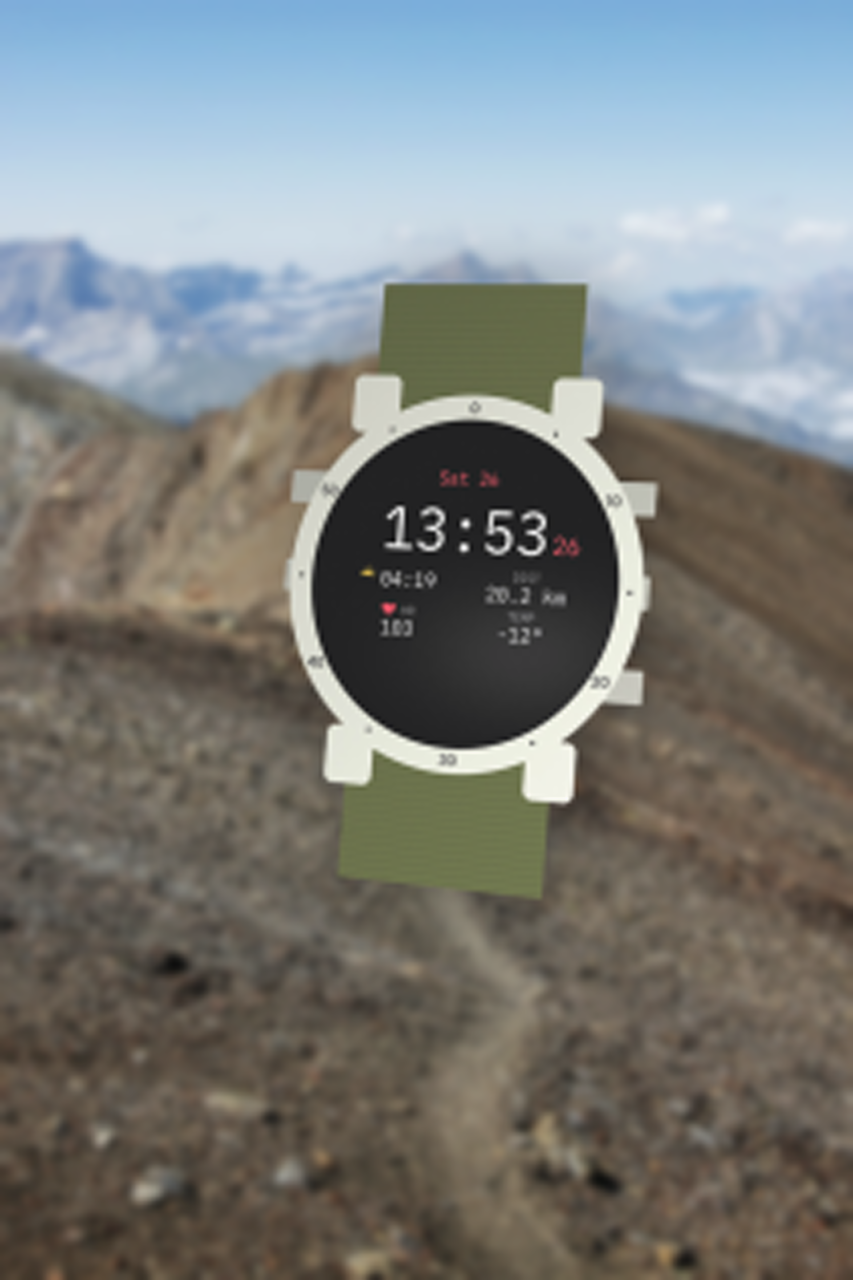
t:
13:53
